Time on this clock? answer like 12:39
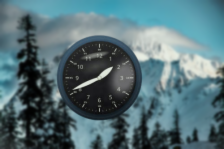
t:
1:41
